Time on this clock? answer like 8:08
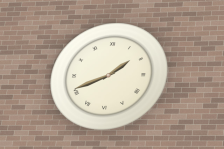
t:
1:41
